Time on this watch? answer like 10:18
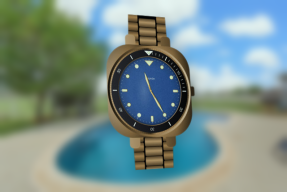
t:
11:25
